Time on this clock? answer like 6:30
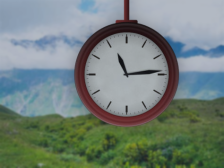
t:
11:14
